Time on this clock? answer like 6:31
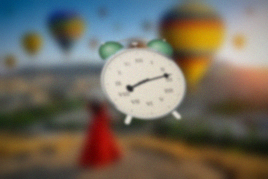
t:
8:13
